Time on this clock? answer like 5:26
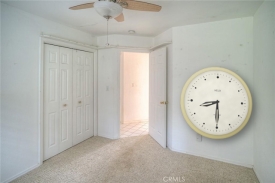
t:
8:30
